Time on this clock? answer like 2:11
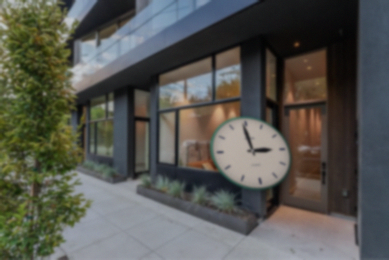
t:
2:59
